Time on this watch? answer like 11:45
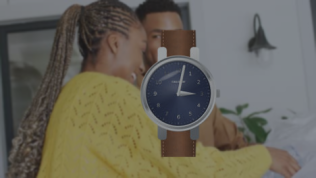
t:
3:02
